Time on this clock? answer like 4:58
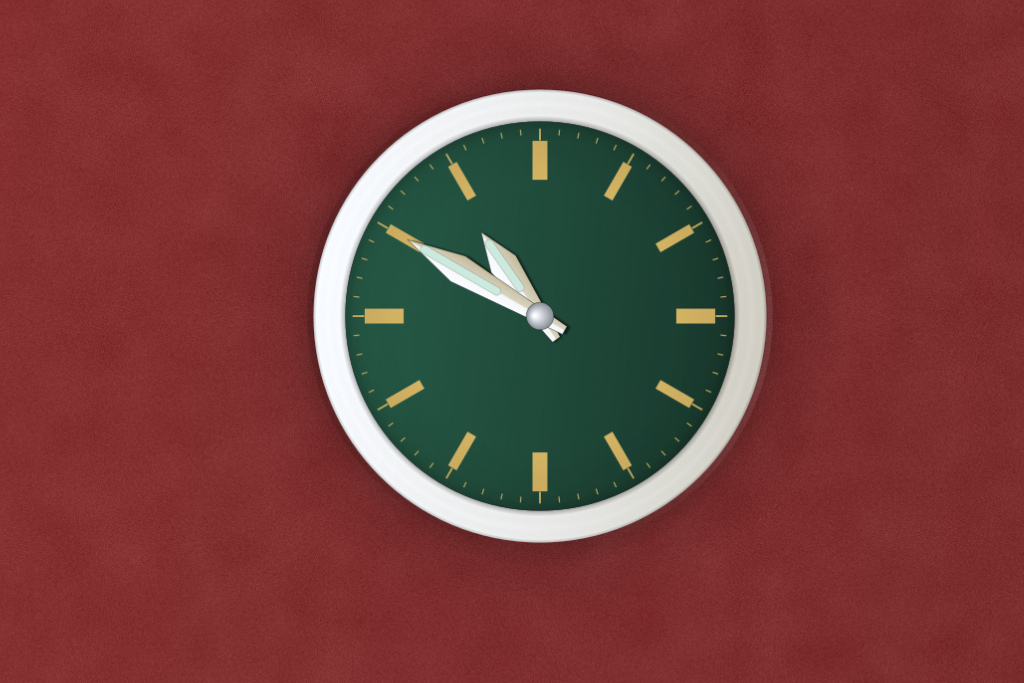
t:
10:50
